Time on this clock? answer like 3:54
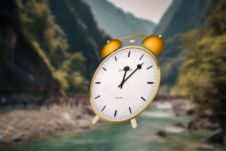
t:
12:07
